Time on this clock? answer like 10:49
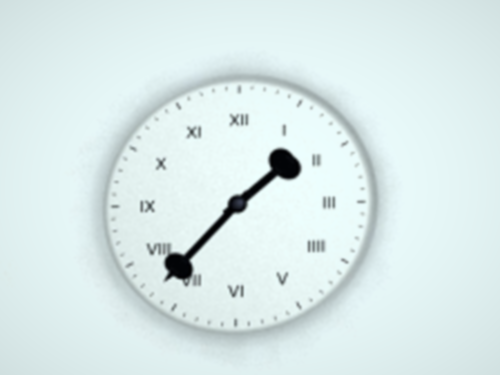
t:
1:37
